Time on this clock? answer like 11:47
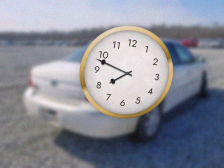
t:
7:48
